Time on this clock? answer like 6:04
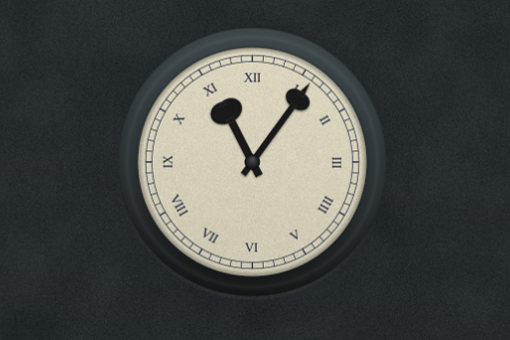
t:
11:06
